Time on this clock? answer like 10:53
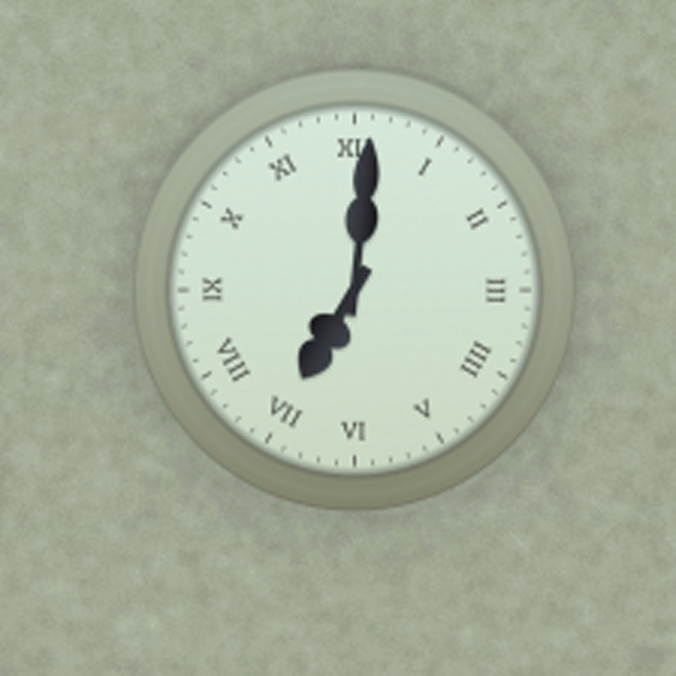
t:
7:01
